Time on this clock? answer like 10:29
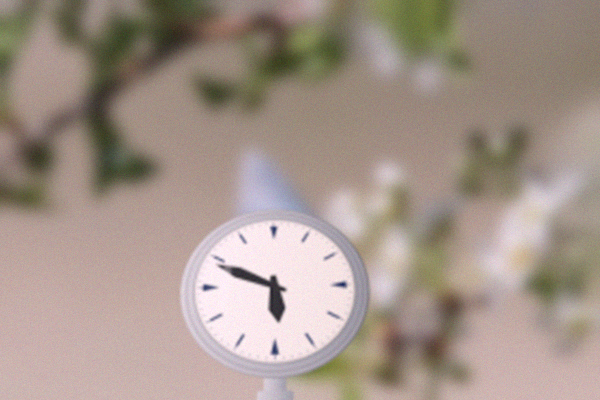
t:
5:49
